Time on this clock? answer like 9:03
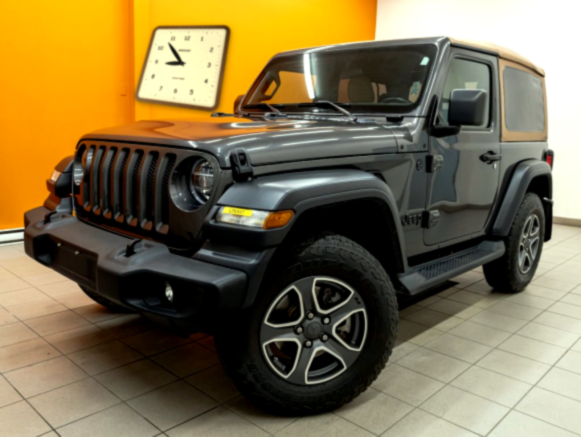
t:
8:53
